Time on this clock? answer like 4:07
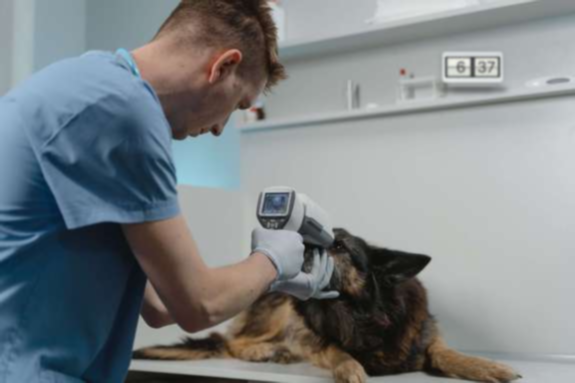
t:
6:37
